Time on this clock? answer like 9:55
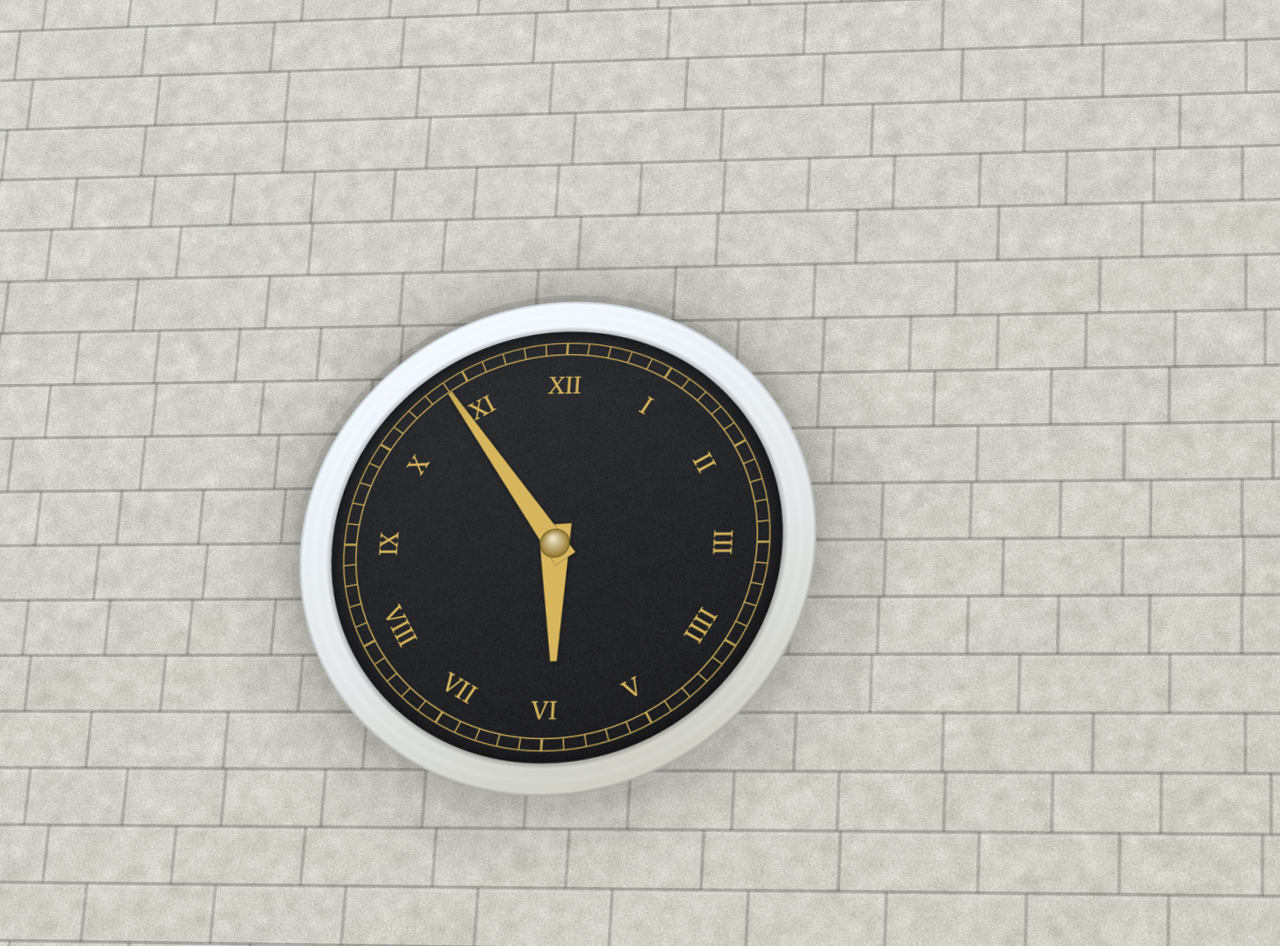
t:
5:54
